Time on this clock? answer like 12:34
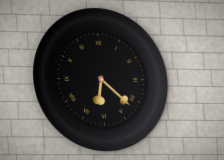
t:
6:22
